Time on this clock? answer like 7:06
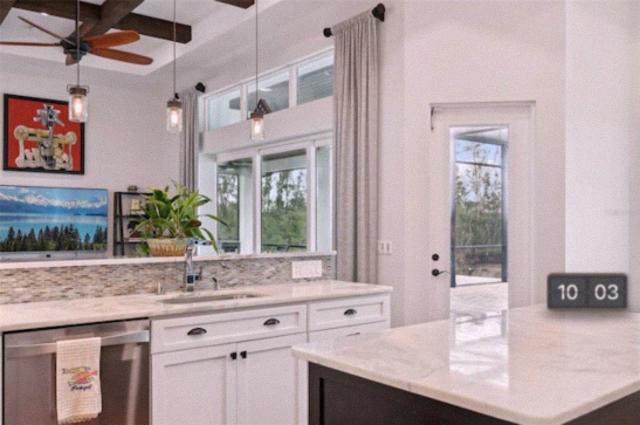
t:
10:03
